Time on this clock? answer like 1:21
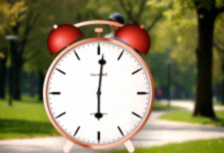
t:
6:01
